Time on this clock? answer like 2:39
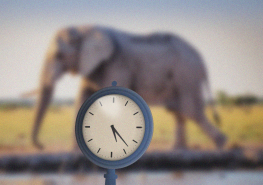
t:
5:23
